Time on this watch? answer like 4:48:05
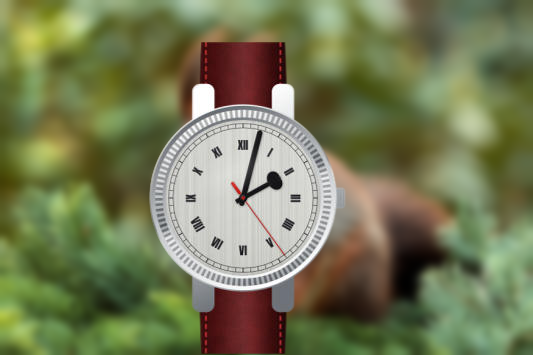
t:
2:02:24
